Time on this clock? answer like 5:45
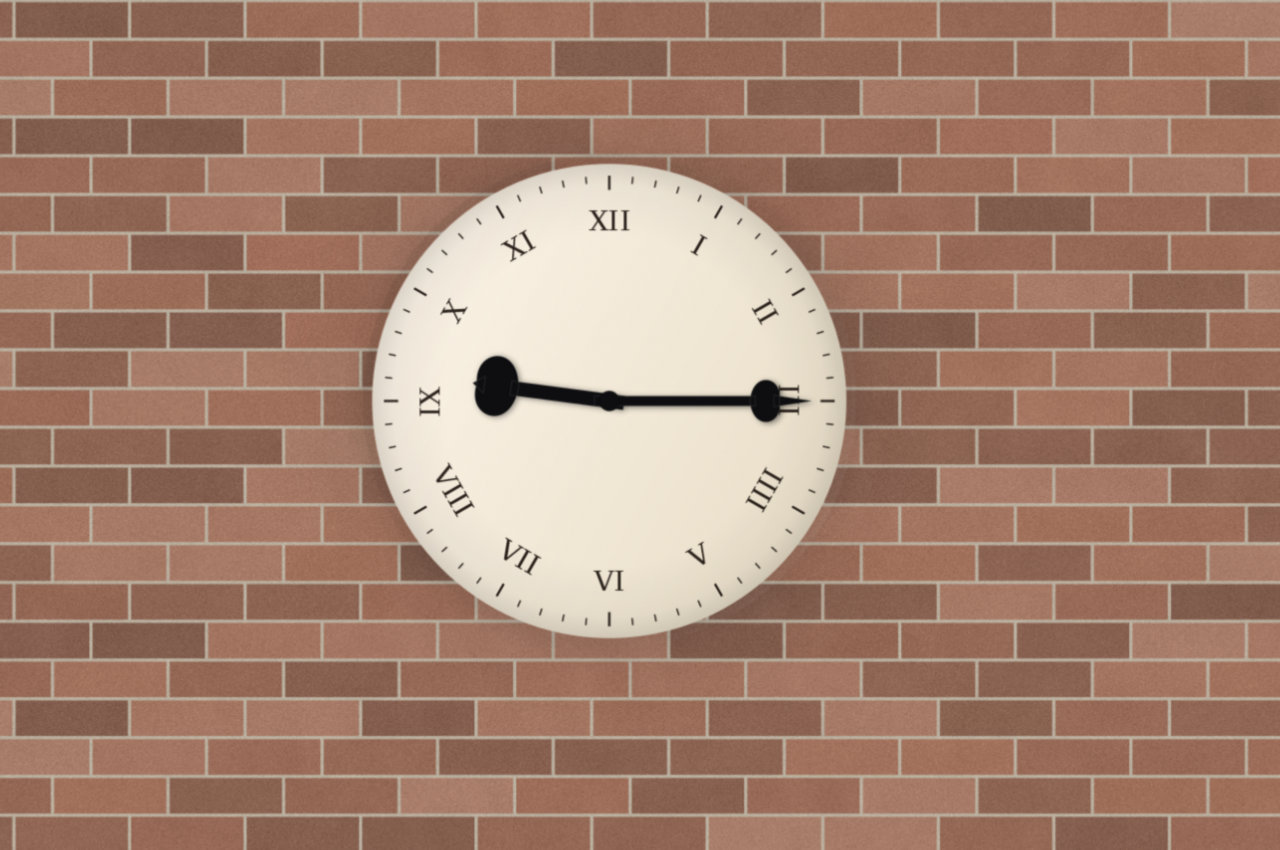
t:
9:15
